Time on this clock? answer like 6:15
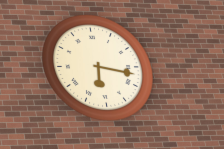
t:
6:17
